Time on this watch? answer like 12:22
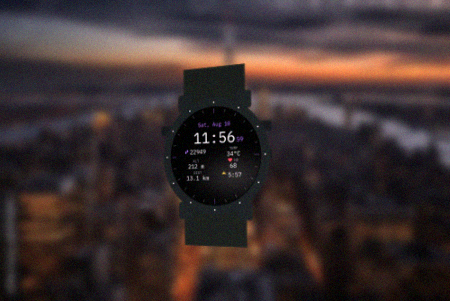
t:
11:56
